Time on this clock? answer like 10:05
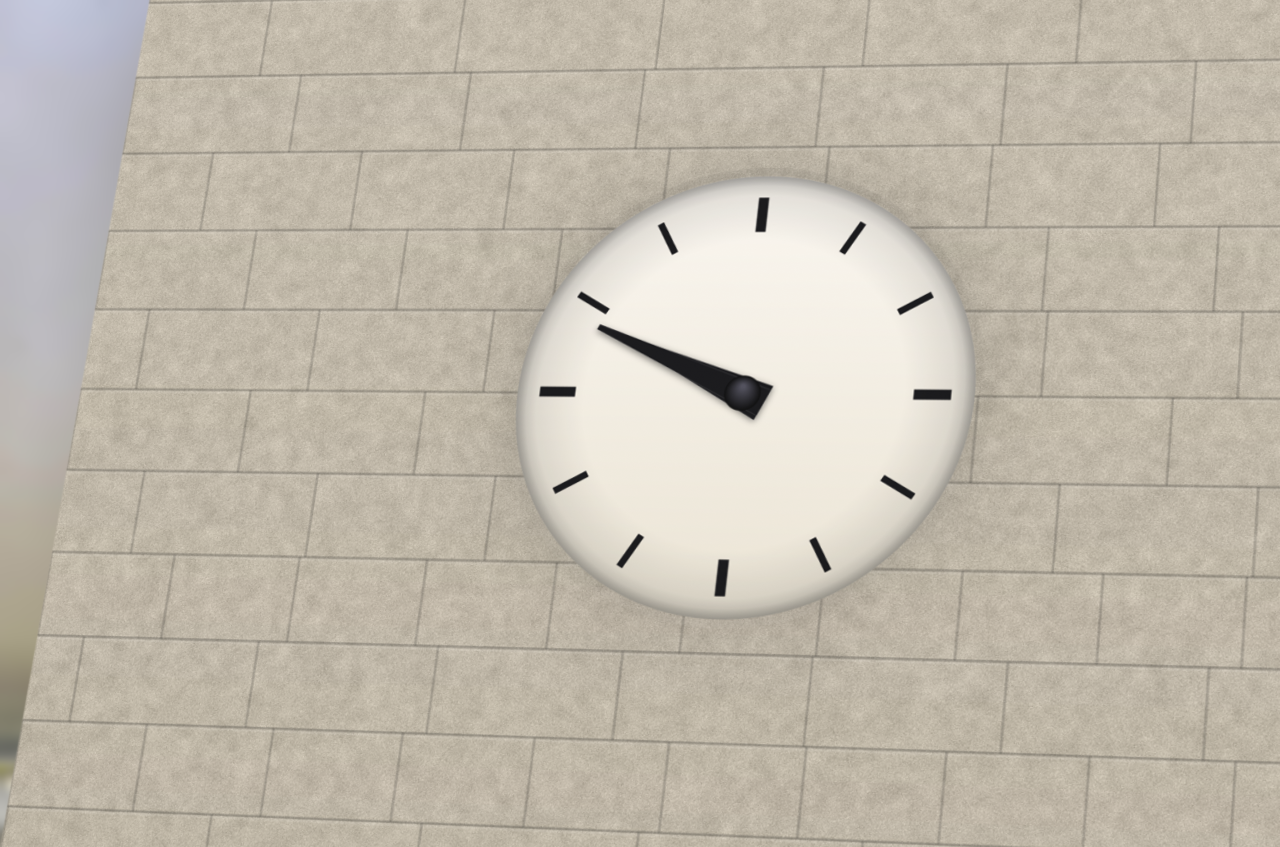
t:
9:49
